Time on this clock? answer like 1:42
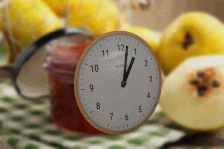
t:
1:02
